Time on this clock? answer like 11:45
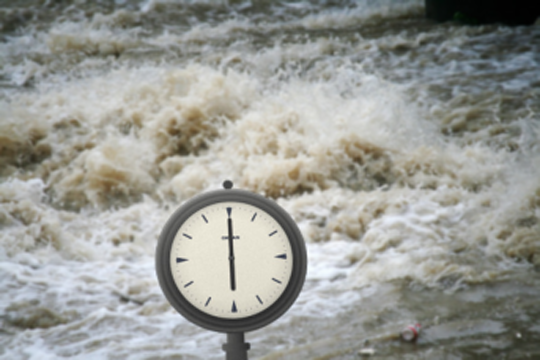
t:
6:00
